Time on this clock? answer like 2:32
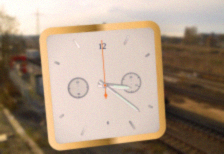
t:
3:22
